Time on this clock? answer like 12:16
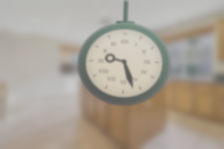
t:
9:27
